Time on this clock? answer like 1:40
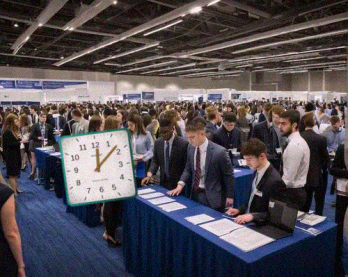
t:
12:08
